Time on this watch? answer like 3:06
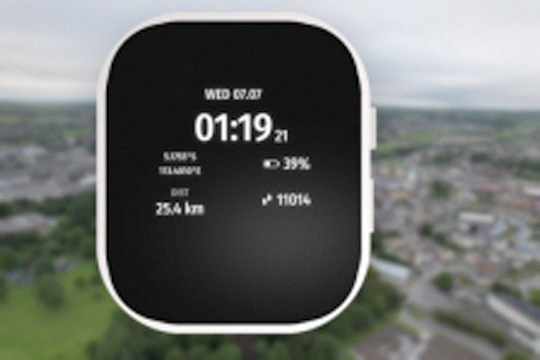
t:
1:19
